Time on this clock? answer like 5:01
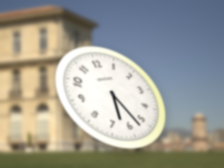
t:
6:27
